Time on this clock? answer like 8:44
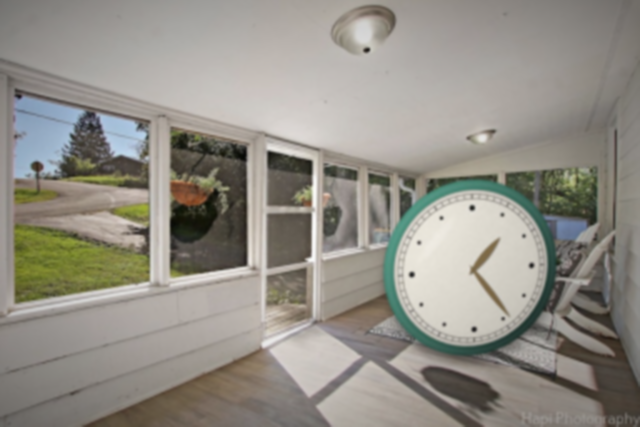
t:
1:24
